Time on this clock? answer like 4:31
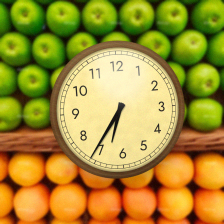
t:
6:36
